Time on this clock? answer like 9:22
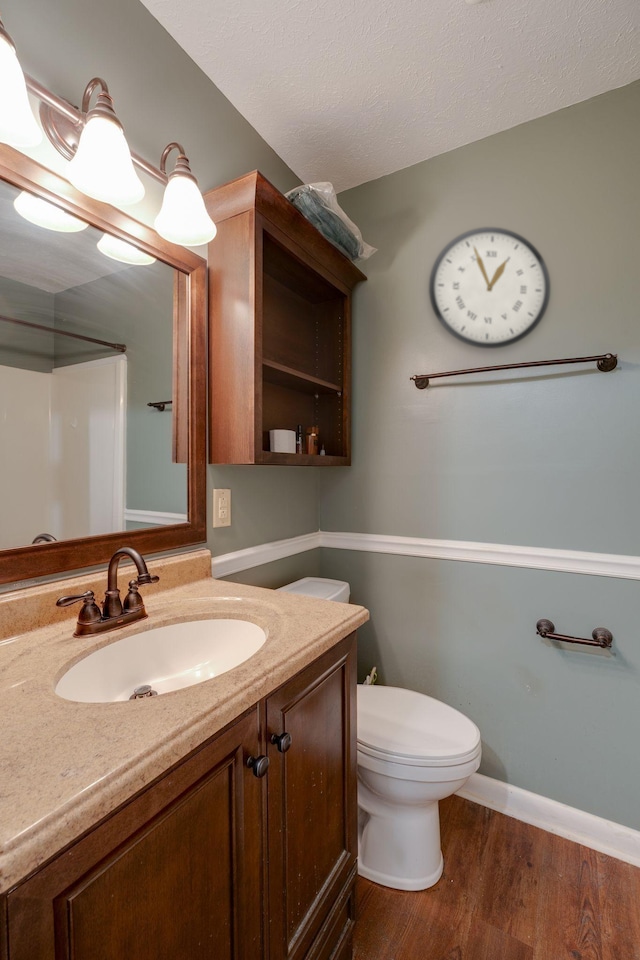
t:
12:56
